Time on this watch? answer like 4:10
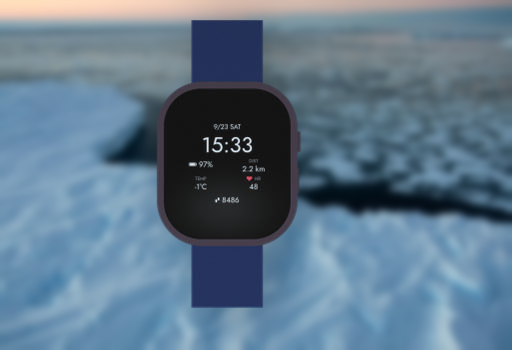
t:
15:33
